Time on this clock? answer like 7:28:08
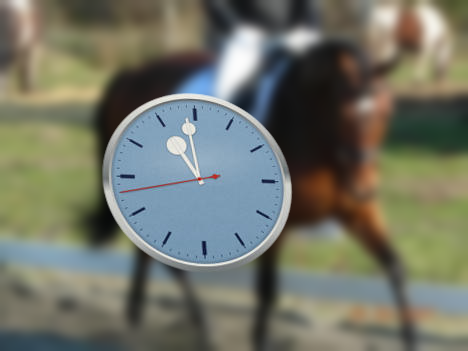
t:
10:58:43
